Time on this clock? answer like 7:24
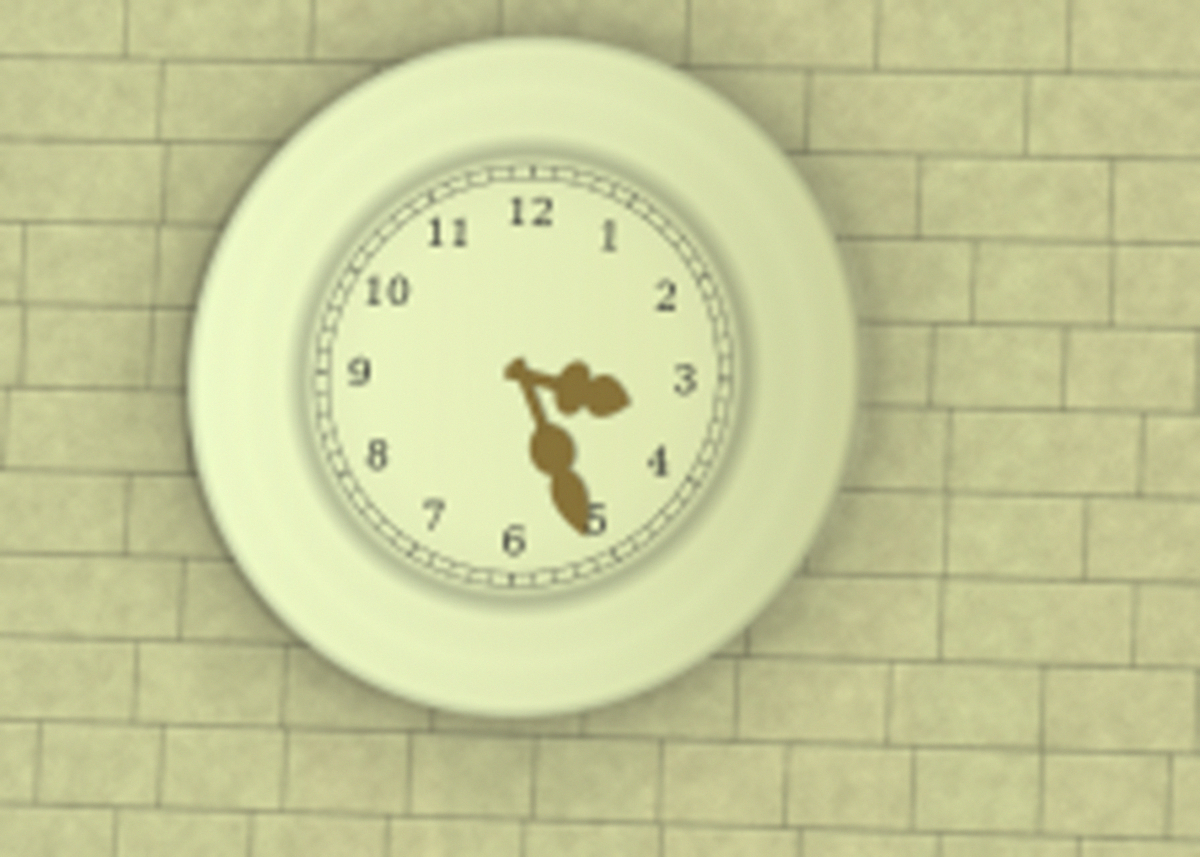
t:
3:26
